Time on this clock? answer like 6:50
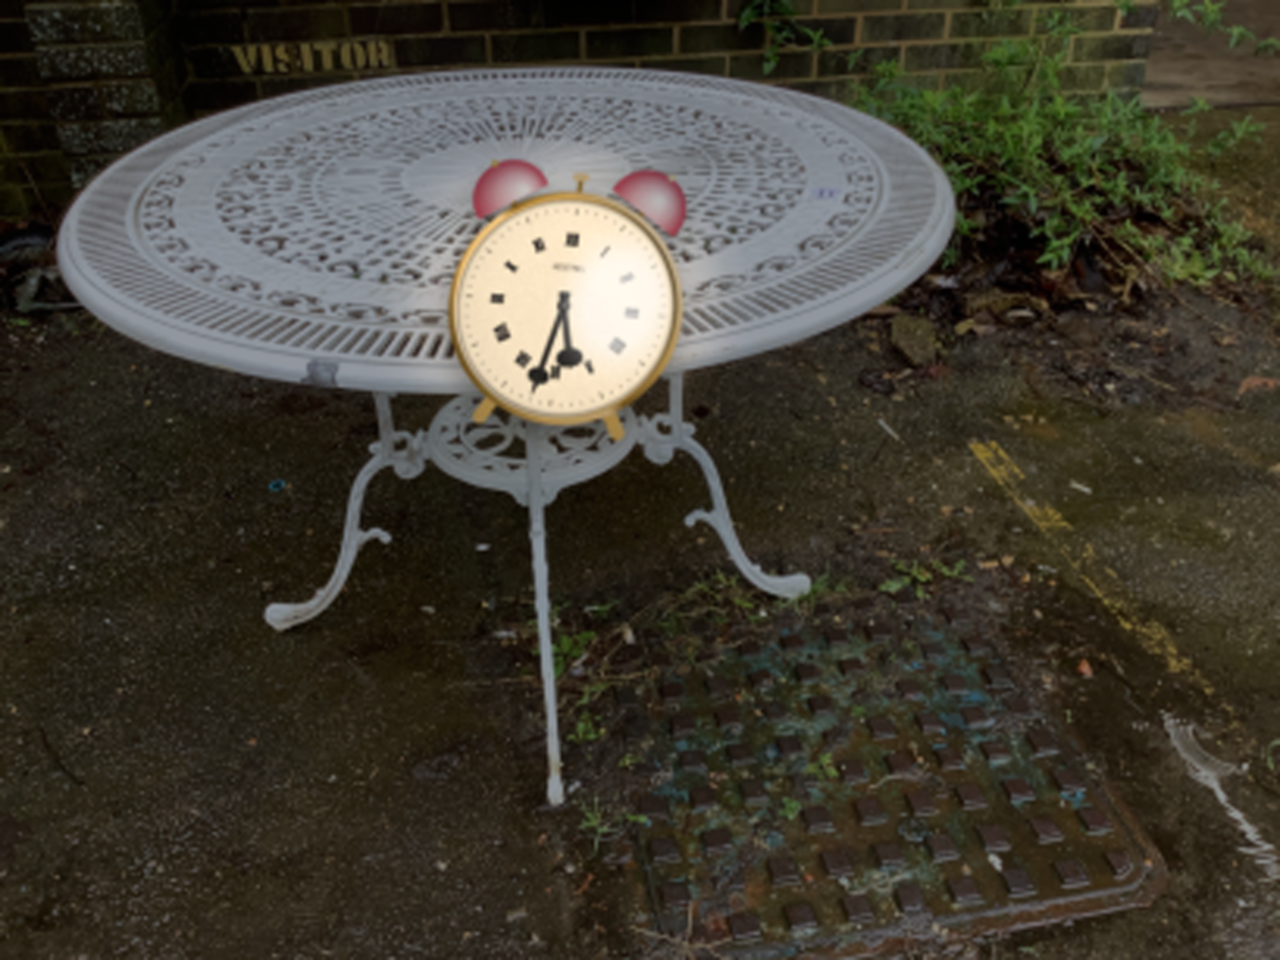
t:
5:32
